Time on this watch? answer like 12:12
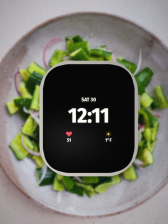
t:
12:11
